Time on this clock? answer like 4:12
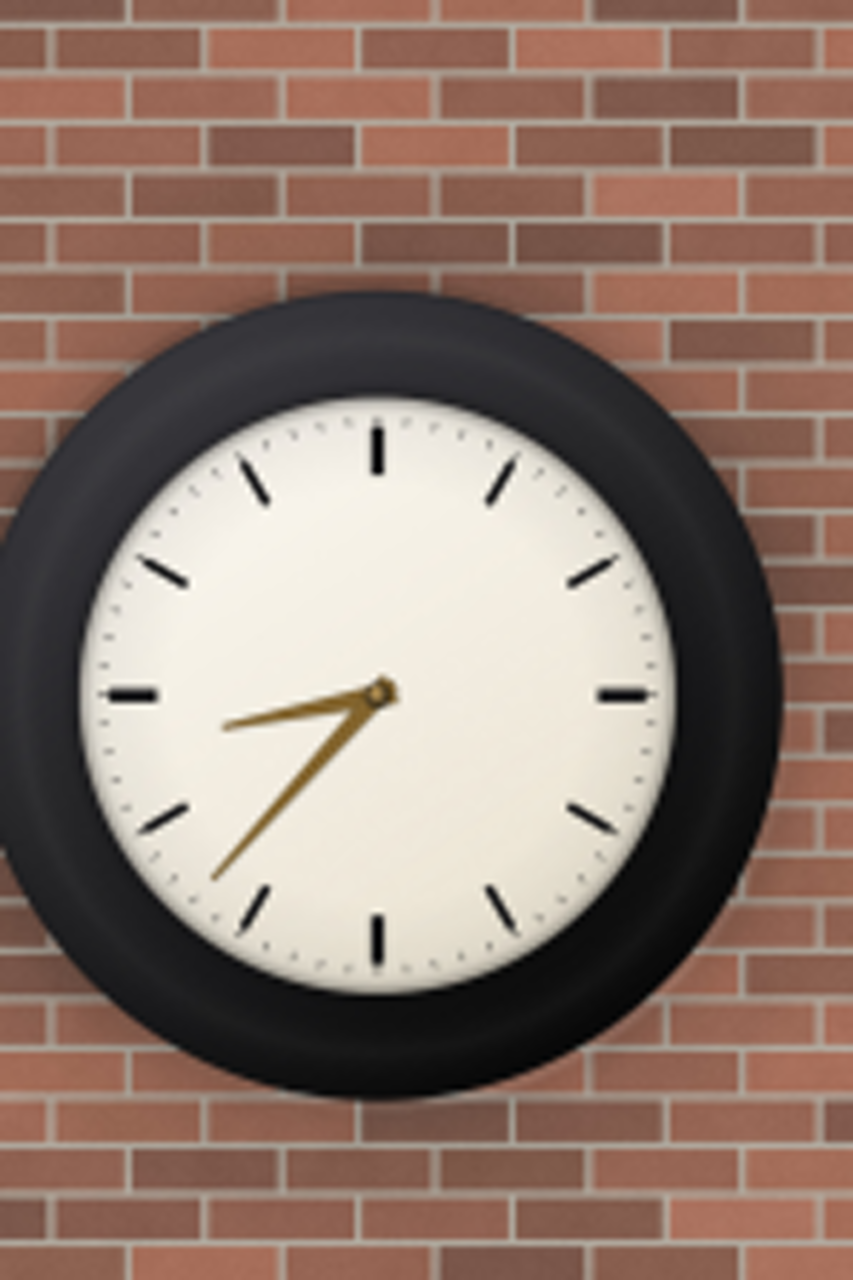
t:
8:37
